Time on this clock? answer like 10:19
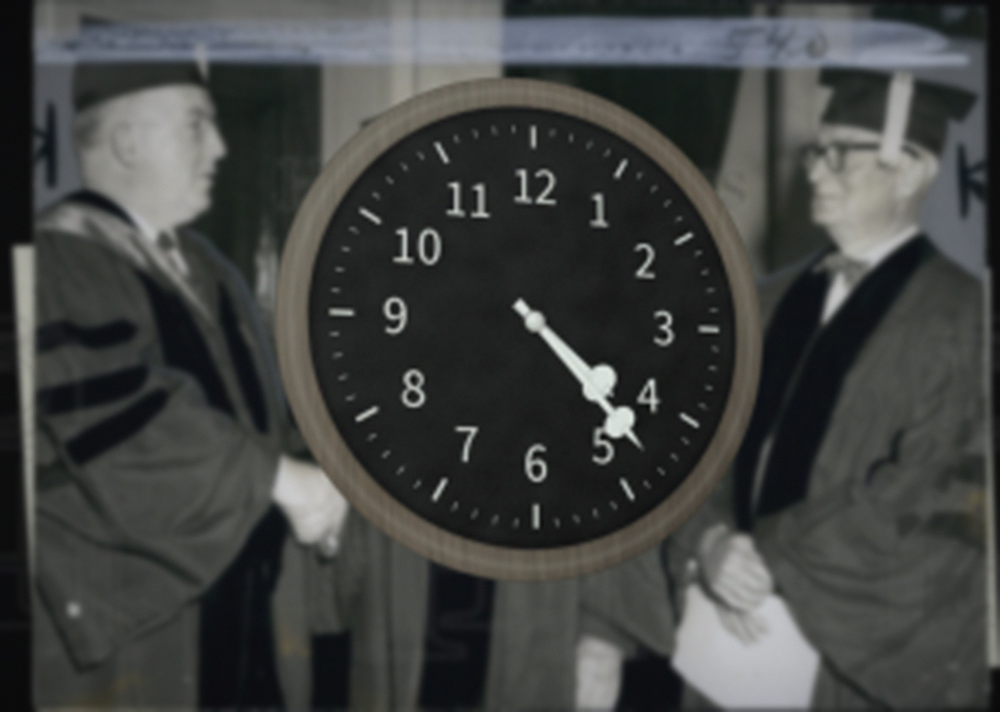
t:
4:23
